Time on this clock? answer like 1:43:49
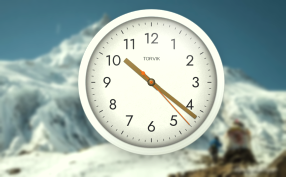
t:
10:21:23
